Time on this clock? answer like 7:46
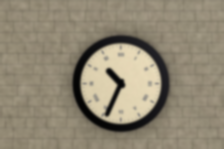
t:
10:34
